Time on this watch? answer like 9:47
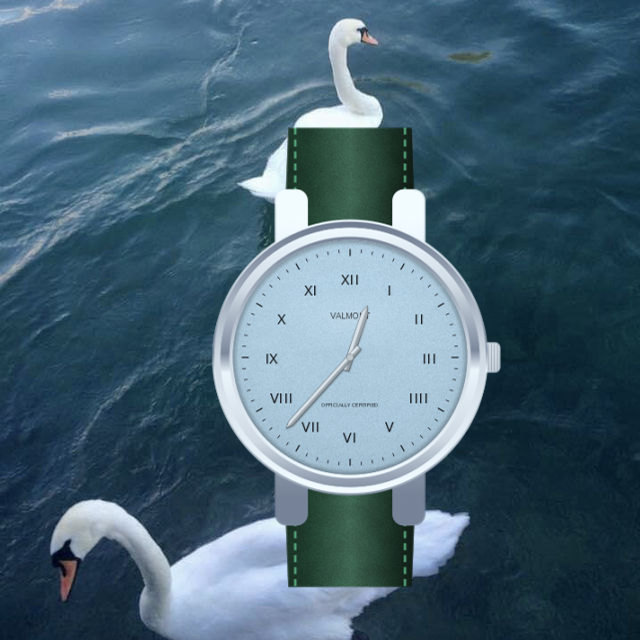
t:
12:37
